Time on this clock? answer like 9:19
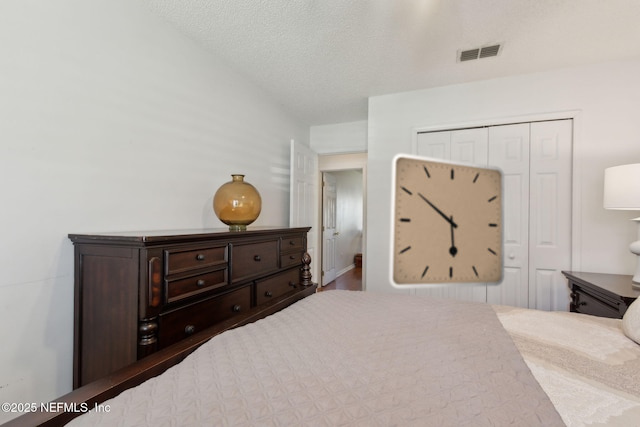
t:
5:51
